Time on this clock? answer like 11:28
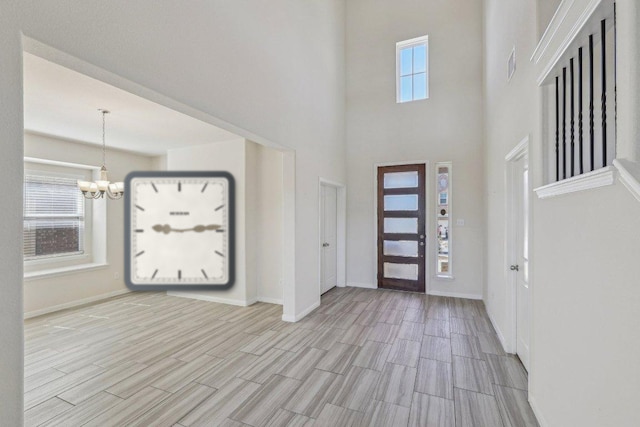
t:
9:14
